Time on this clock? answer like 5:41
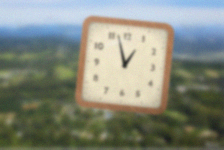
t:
12:57
